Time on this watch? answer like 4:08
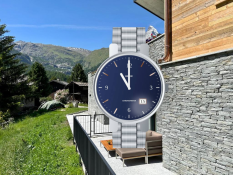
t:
11:00
